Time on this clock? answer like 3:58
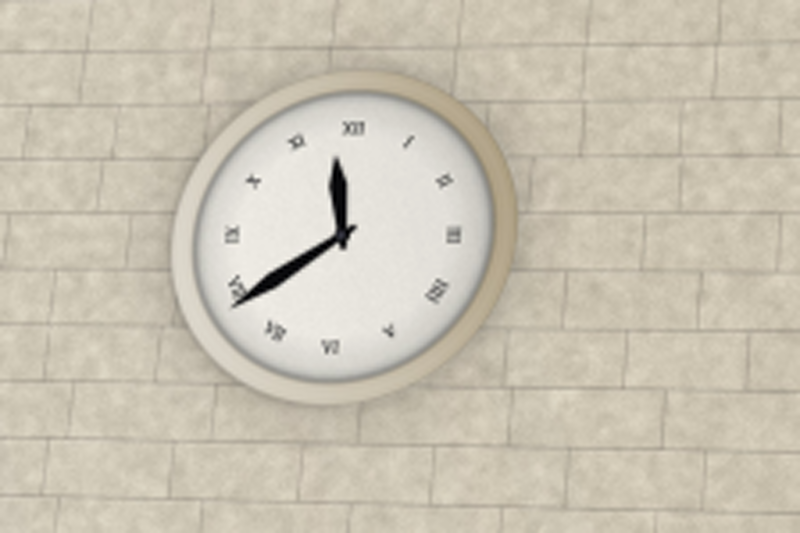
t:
11:39
